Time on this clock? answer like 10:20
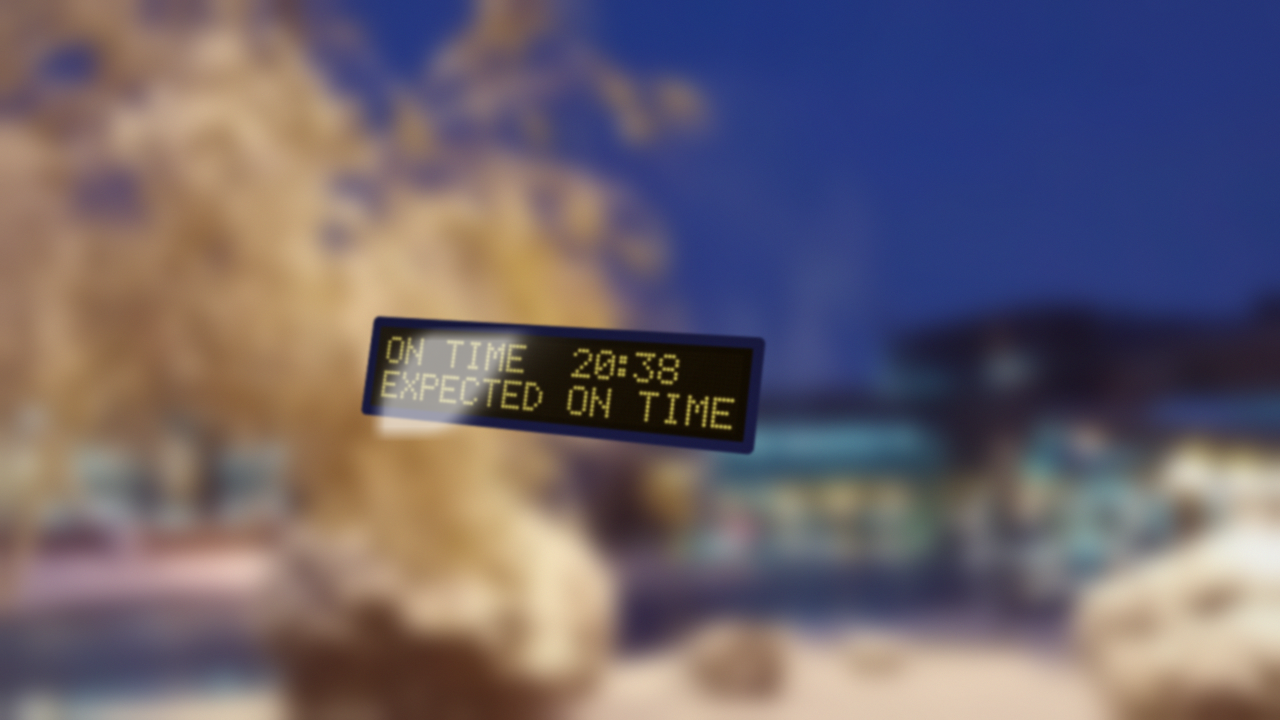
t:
20:38
